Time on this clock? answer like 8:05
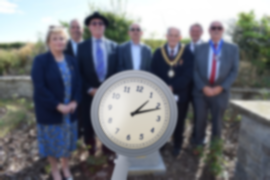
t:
1:11
